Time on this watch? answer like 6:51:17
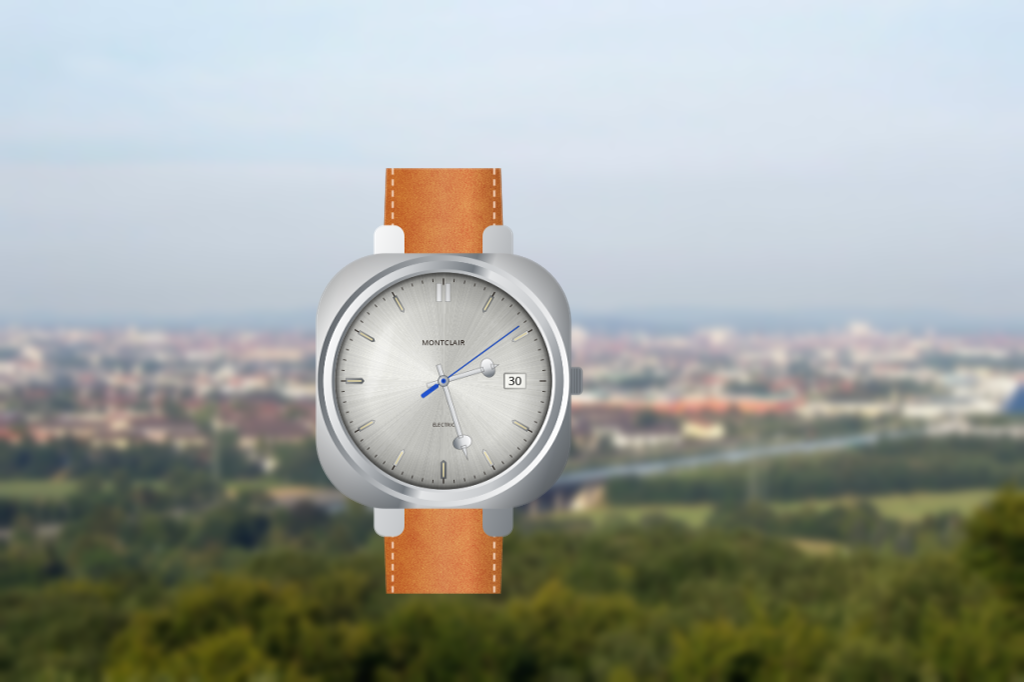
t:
2:27:09
